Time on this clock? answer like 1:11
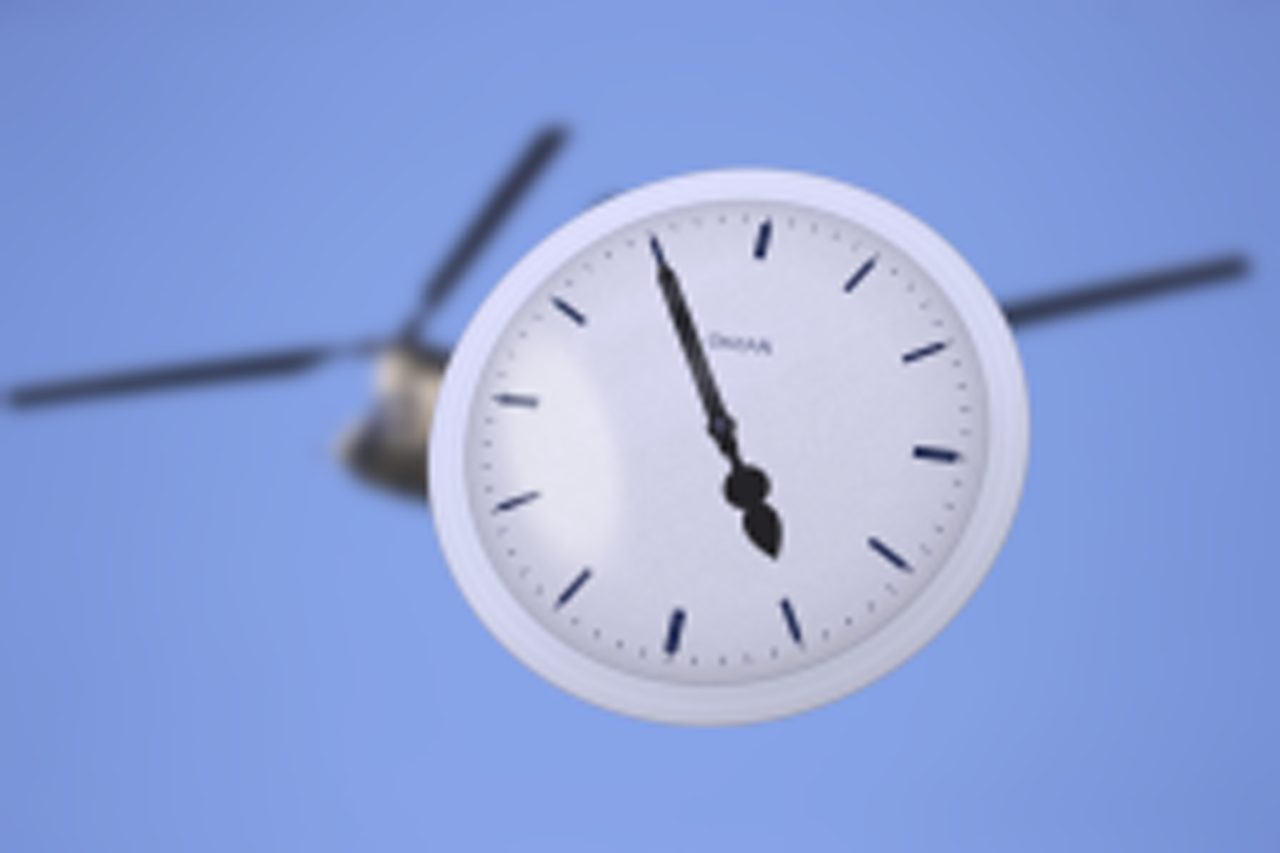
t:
4:55
